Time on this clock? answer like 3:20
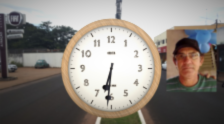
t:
6:31
